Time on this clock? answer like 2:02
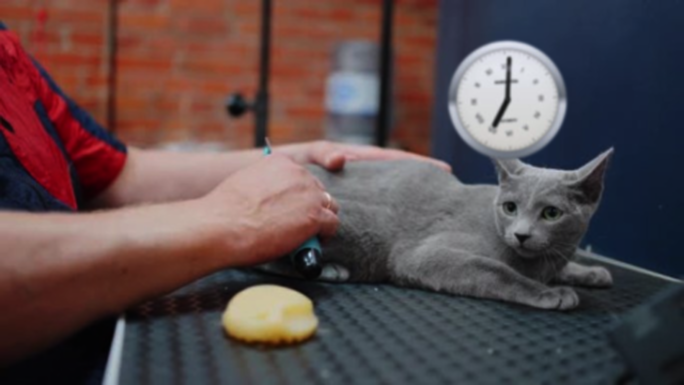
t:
7:01
